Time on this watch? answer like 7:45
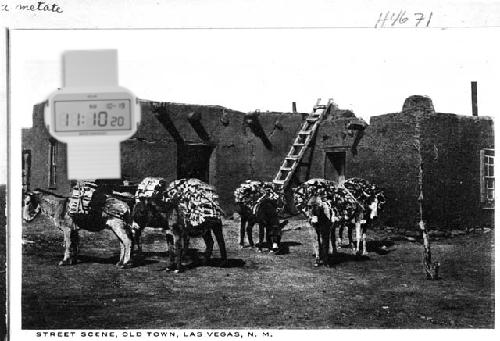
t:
11:10
